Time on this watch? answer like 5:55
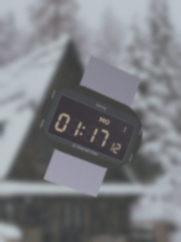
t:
1:17
